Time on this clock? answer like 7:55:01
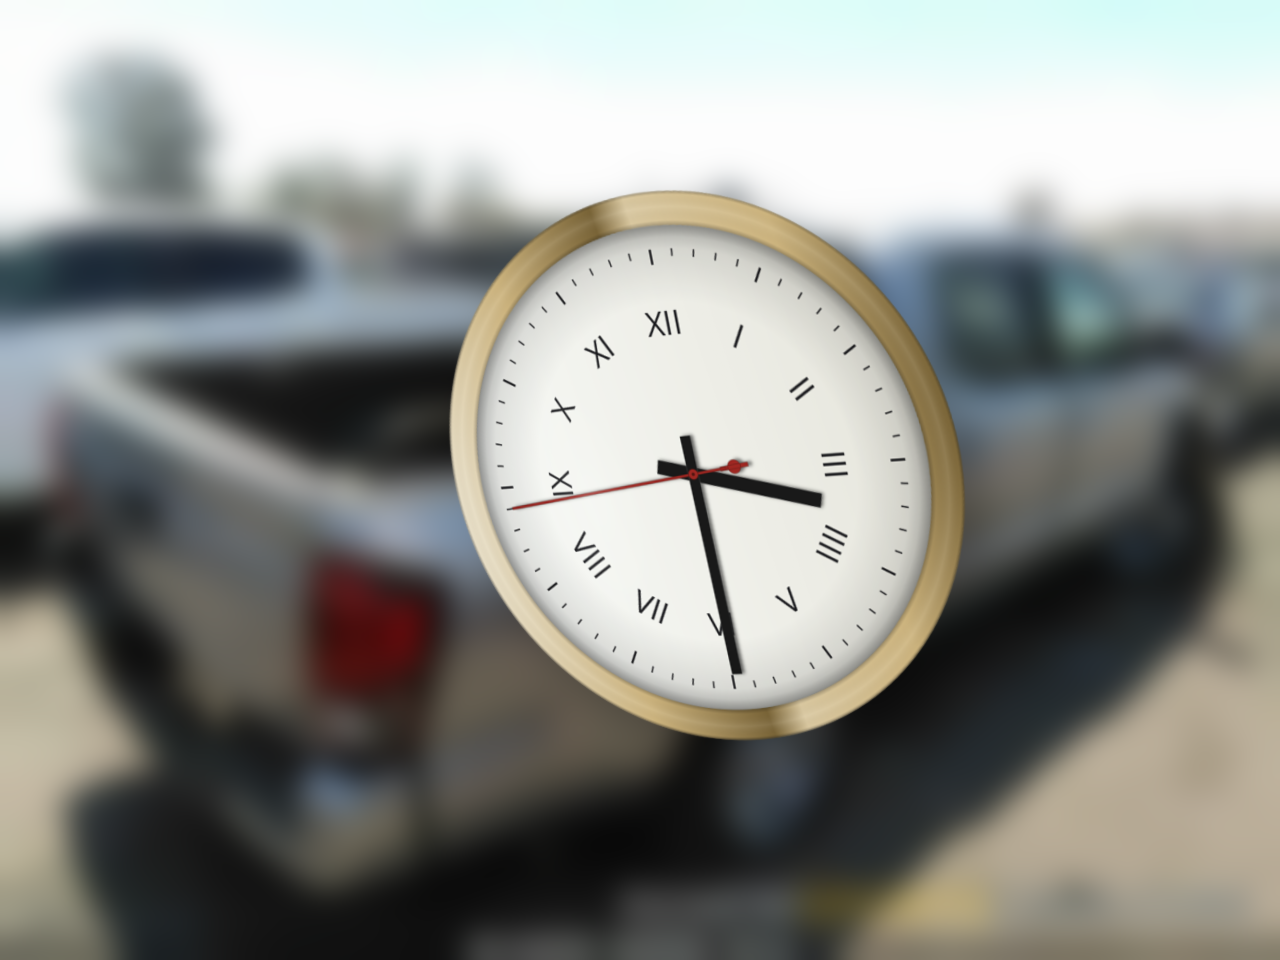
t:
3:29:44
